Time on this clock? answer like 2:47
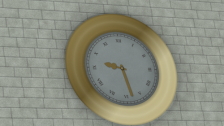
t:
9:28
